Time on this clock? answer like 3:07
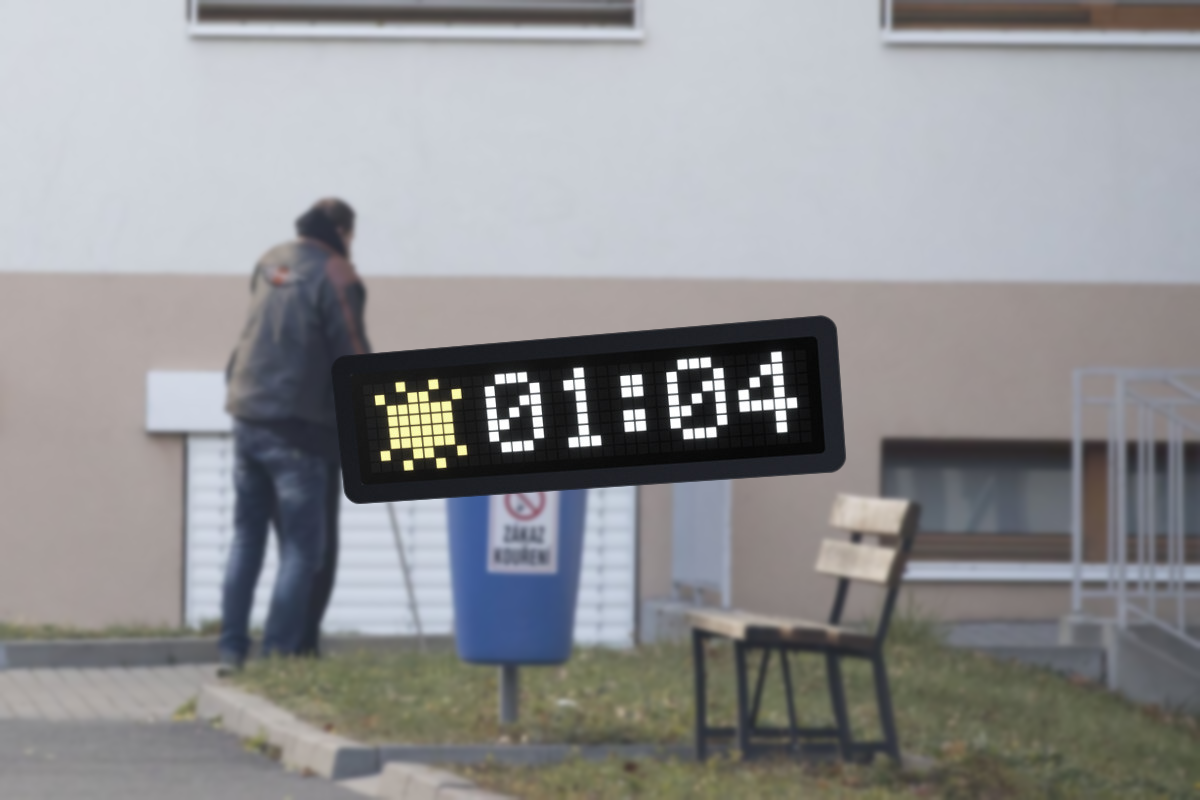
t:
1:04
